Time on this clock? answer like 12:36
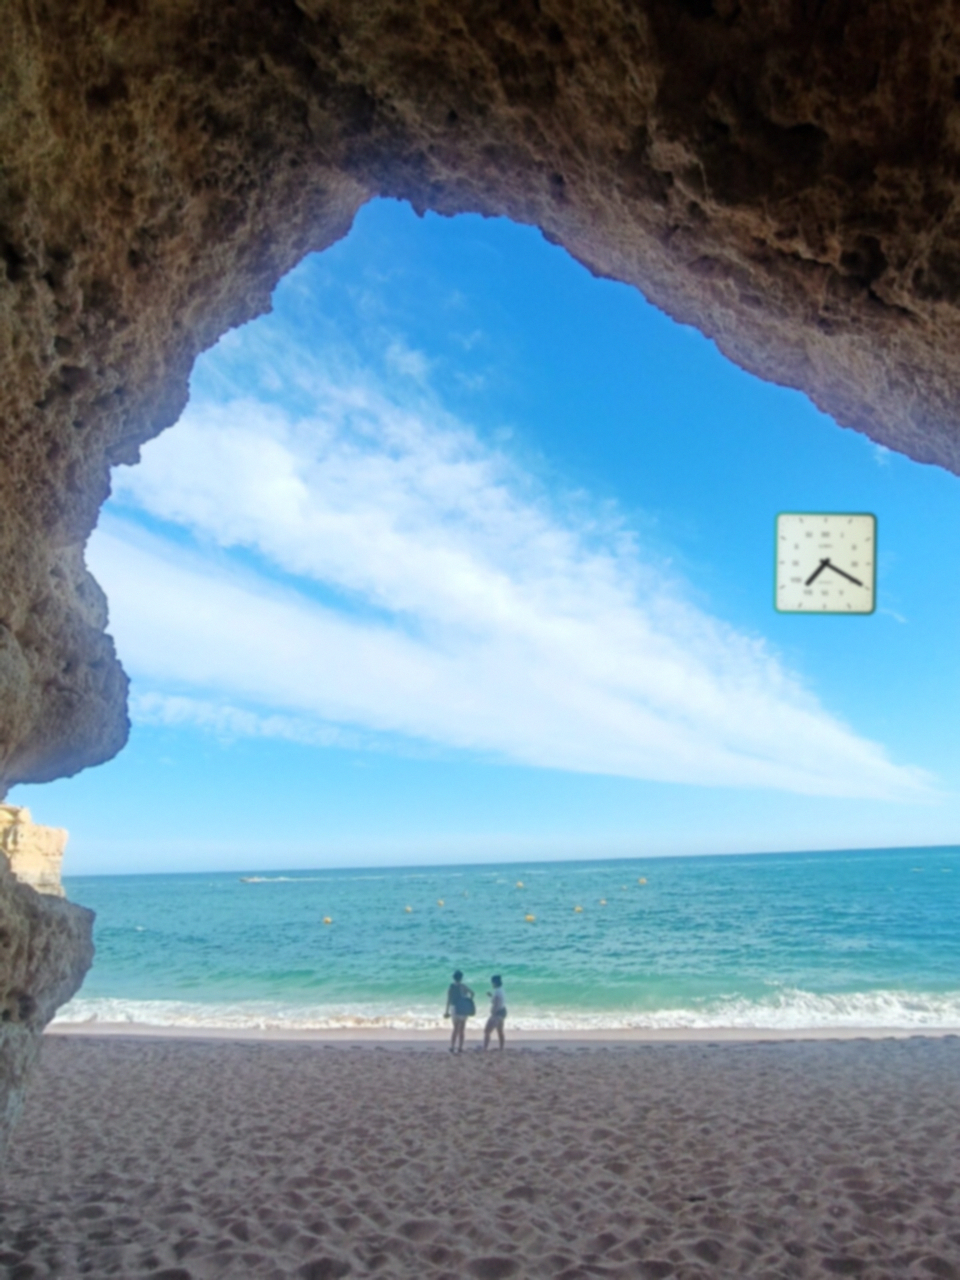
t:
7:20
